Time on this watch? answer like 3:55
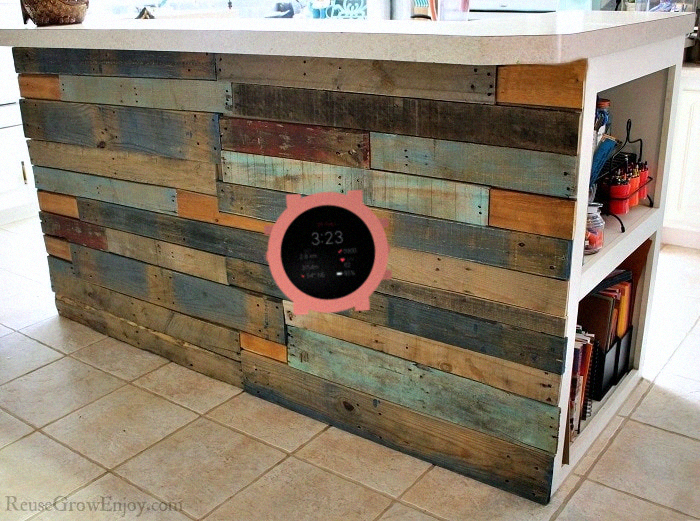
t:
3:23
